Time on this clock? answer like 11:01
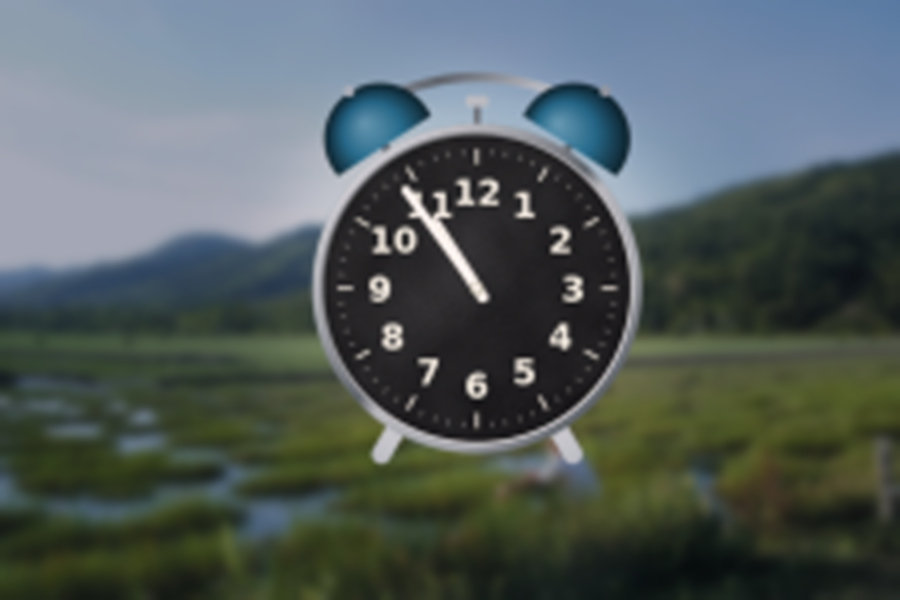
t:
10:54
